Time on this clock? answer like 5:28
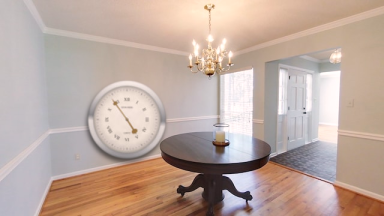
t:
4:54
